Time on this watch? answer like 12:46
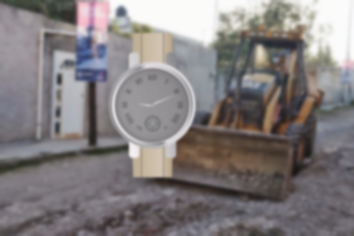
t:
9:11
